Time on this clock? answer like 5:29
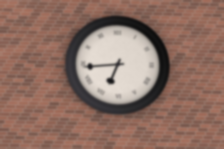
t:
6:44
